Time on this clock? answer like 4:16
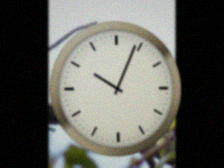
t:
10:04
